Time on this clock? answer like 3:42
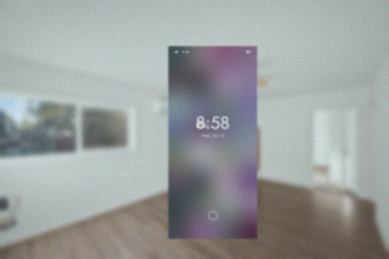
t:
8:58
